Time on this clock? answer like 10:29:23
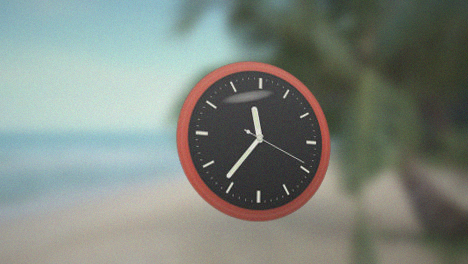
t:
11:36:19
